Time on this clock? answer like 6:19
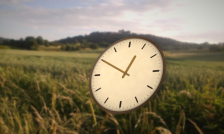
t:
12:50
